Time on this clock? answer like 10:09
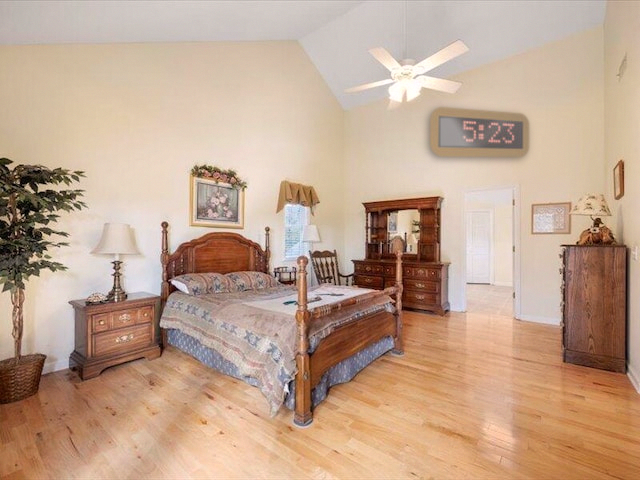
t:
5:23
